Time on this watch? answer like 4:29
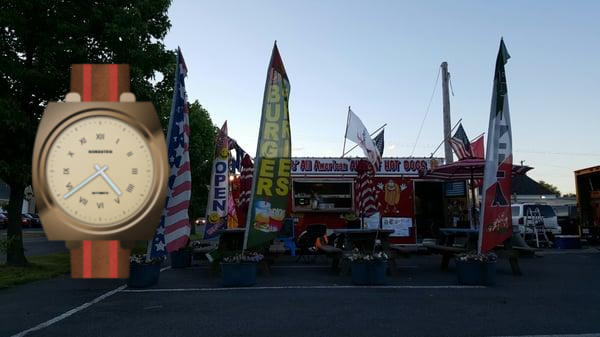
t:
4:39
